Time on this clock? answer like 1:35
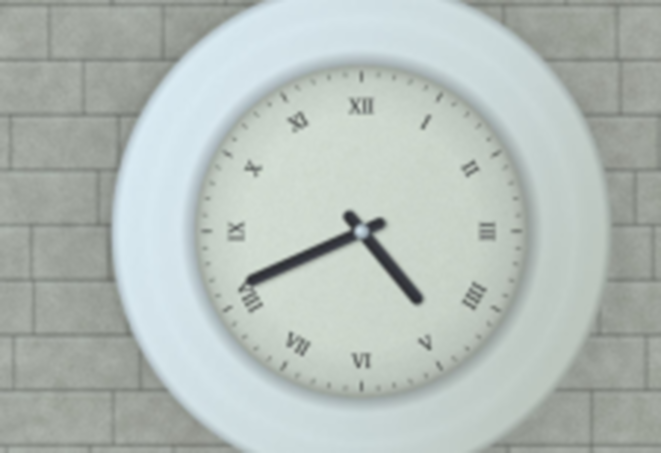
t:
4:41
